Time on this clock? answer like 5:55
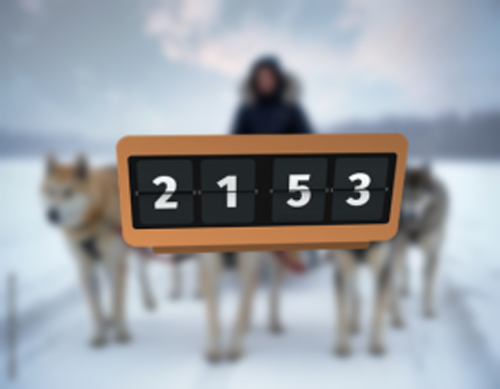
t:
21:53
